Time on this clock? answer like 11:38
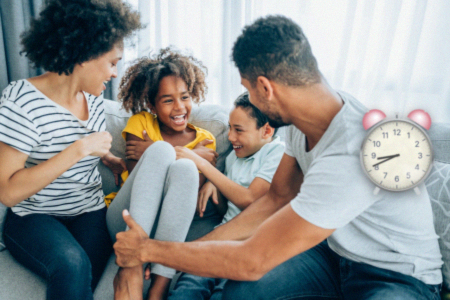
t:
8:41
